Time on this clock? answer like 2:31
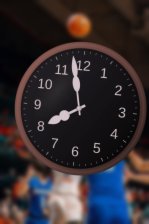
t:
7:58
